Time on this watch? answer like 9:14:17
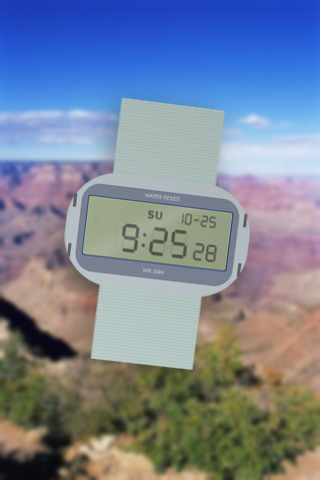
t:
9:25:28
